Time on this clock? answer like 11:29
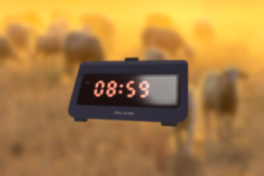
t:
8:59
